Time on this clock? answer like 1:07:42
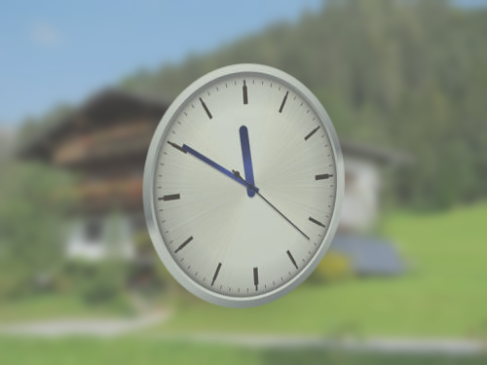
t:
11:50:22
